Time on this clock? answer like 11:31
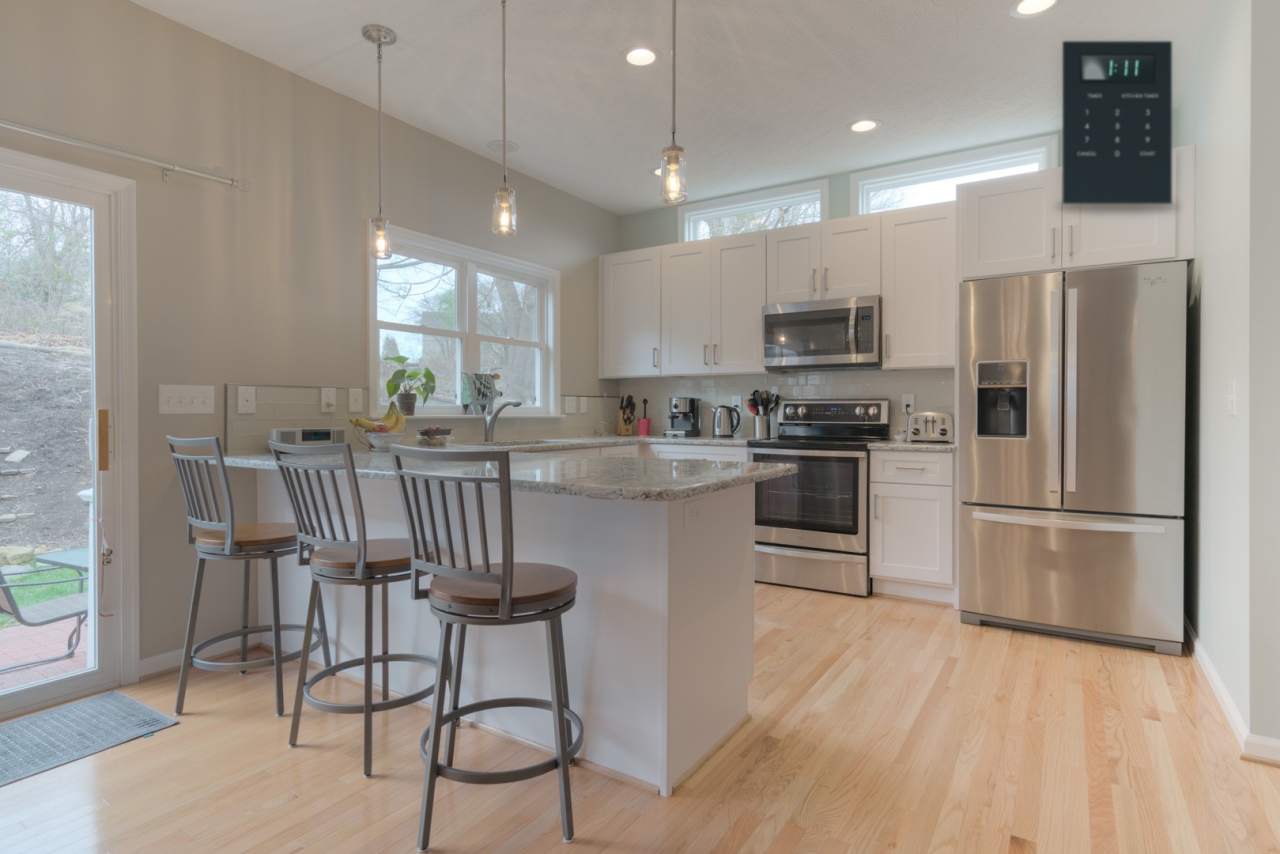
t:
1:11
